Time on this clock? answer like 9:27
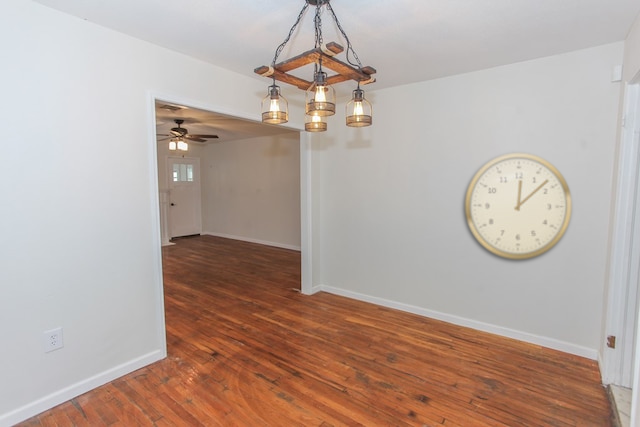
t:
12:08
